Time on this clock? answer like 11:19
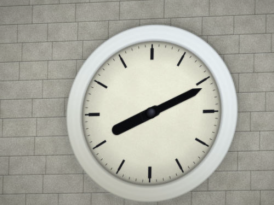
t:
8:11
